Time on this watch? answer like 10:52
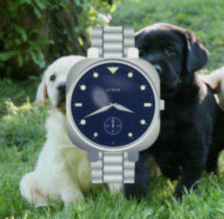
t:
3:41
